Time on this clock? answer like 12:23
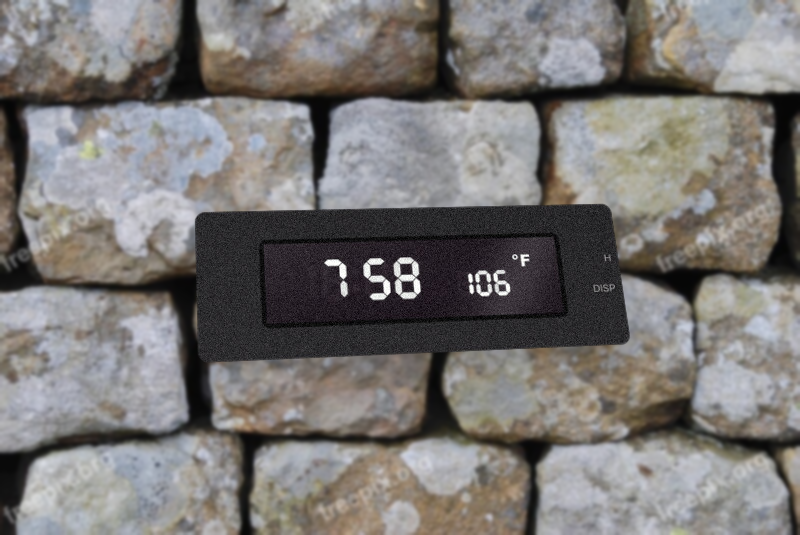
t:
7:58
